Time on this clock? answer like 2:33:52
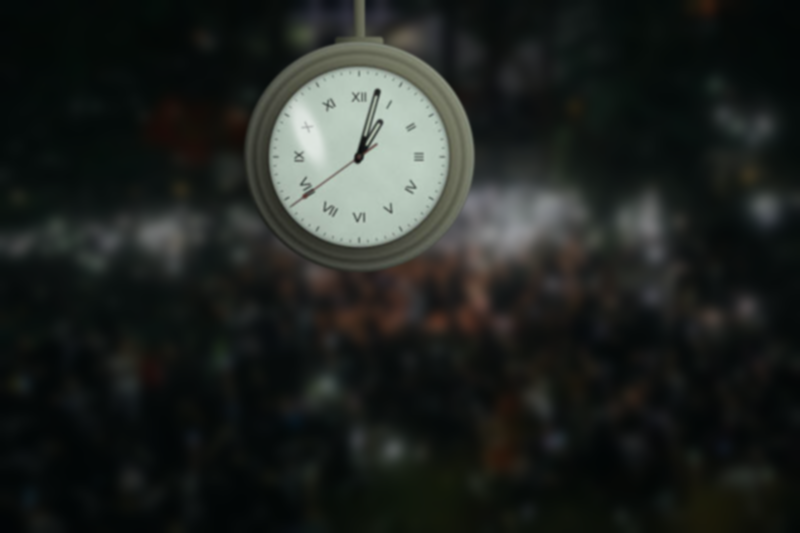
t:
1:02:39
